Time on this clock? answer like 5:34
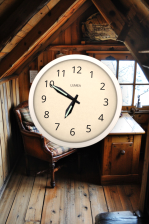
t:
6:50
